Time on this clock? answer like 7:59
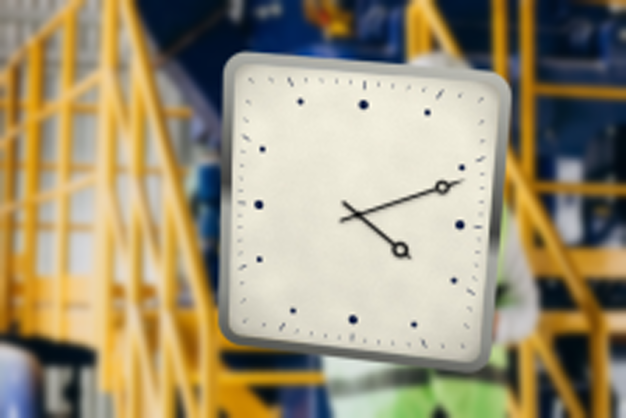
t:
4:11
